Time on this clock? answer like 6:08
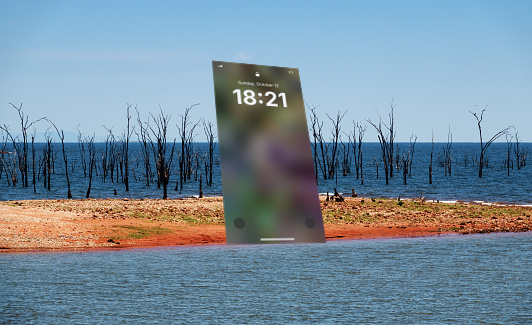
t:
18:21
